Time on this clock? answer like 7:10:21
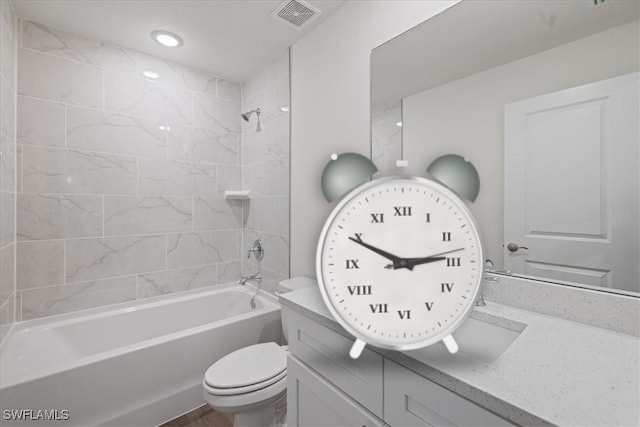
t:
2:49:13
